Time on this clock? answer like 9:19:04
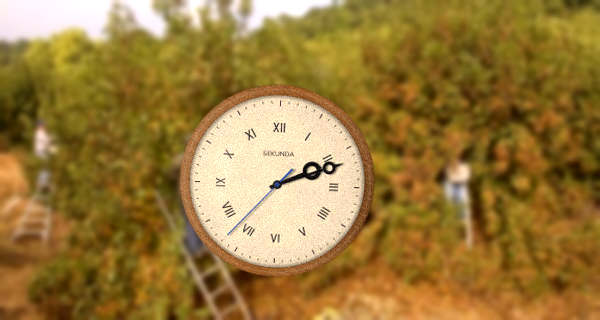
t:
2:11:37
